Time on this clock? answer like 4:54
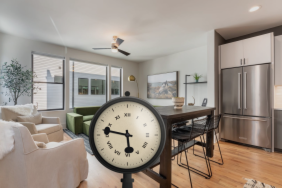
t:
5:47
